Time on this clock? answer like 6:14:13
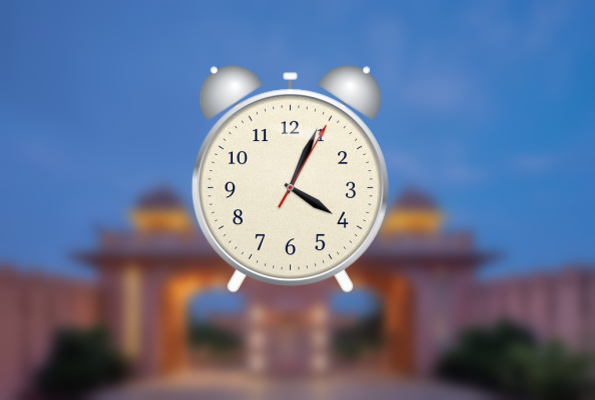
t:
4:04:05
